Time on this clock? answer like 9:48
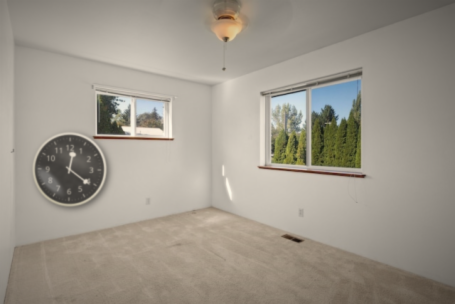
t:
12:21
